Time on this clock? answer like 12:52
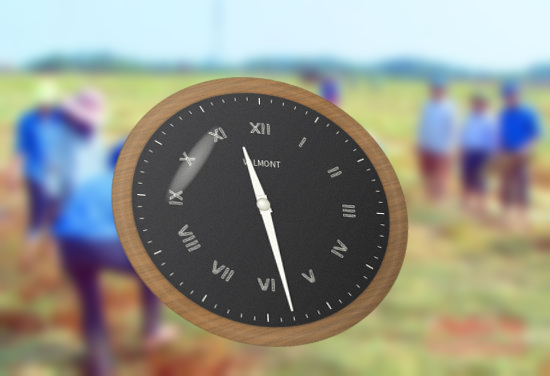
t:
11:28
